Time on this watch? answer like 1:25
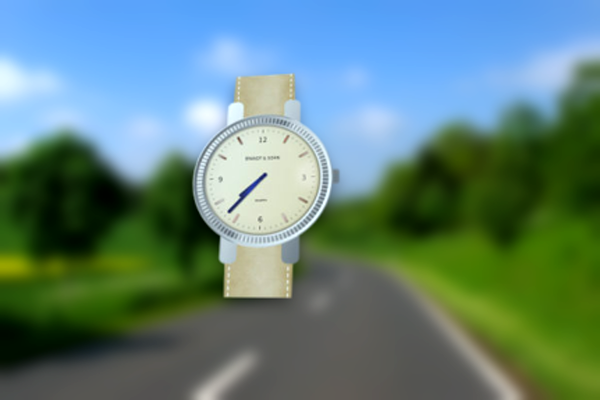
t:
7:37
